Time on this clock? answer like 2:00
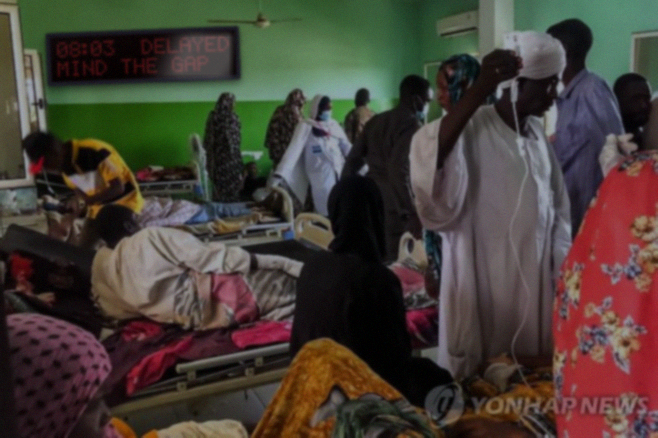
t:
8:03
